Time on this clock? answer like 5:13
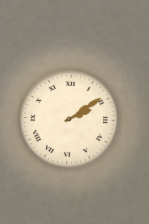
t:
2:09
